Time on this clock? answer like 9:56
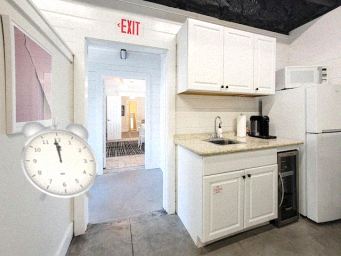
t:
11:59
